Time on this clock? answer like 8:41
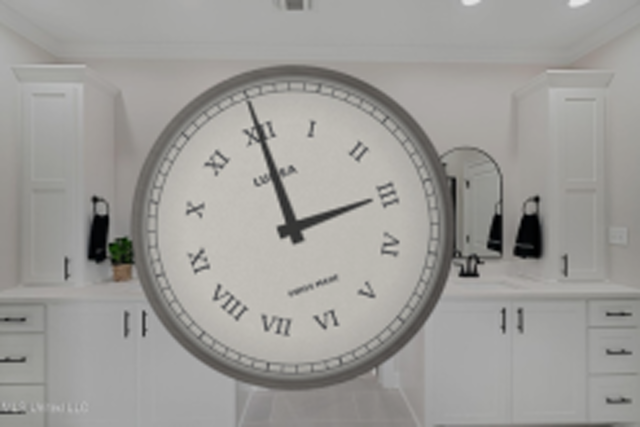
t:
3:00
